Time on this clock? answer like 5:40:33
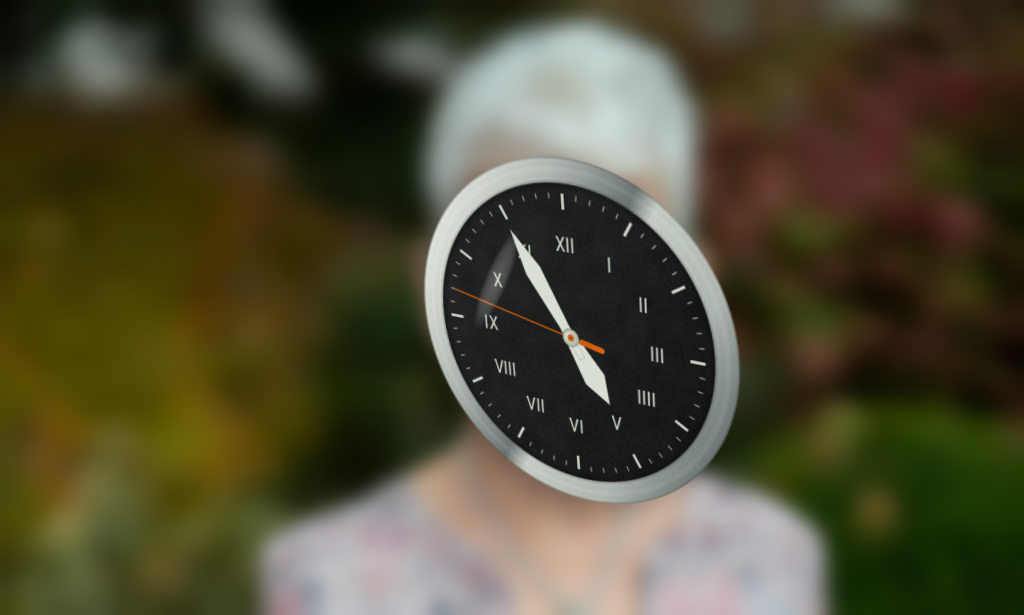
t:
4:54:47
